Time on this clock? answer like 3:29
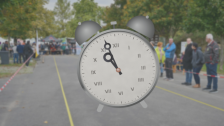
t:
10:57
